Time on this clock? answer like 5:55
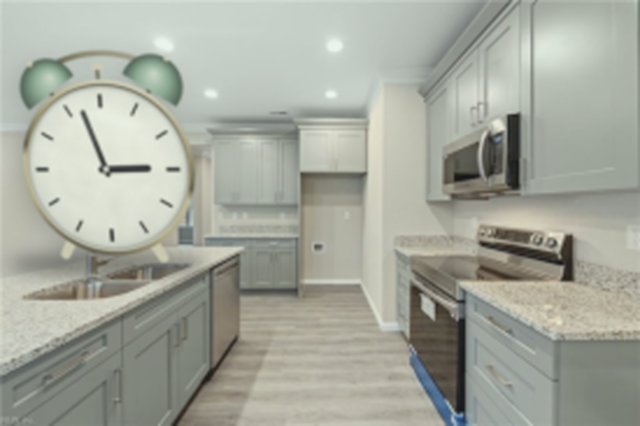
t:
2:57
